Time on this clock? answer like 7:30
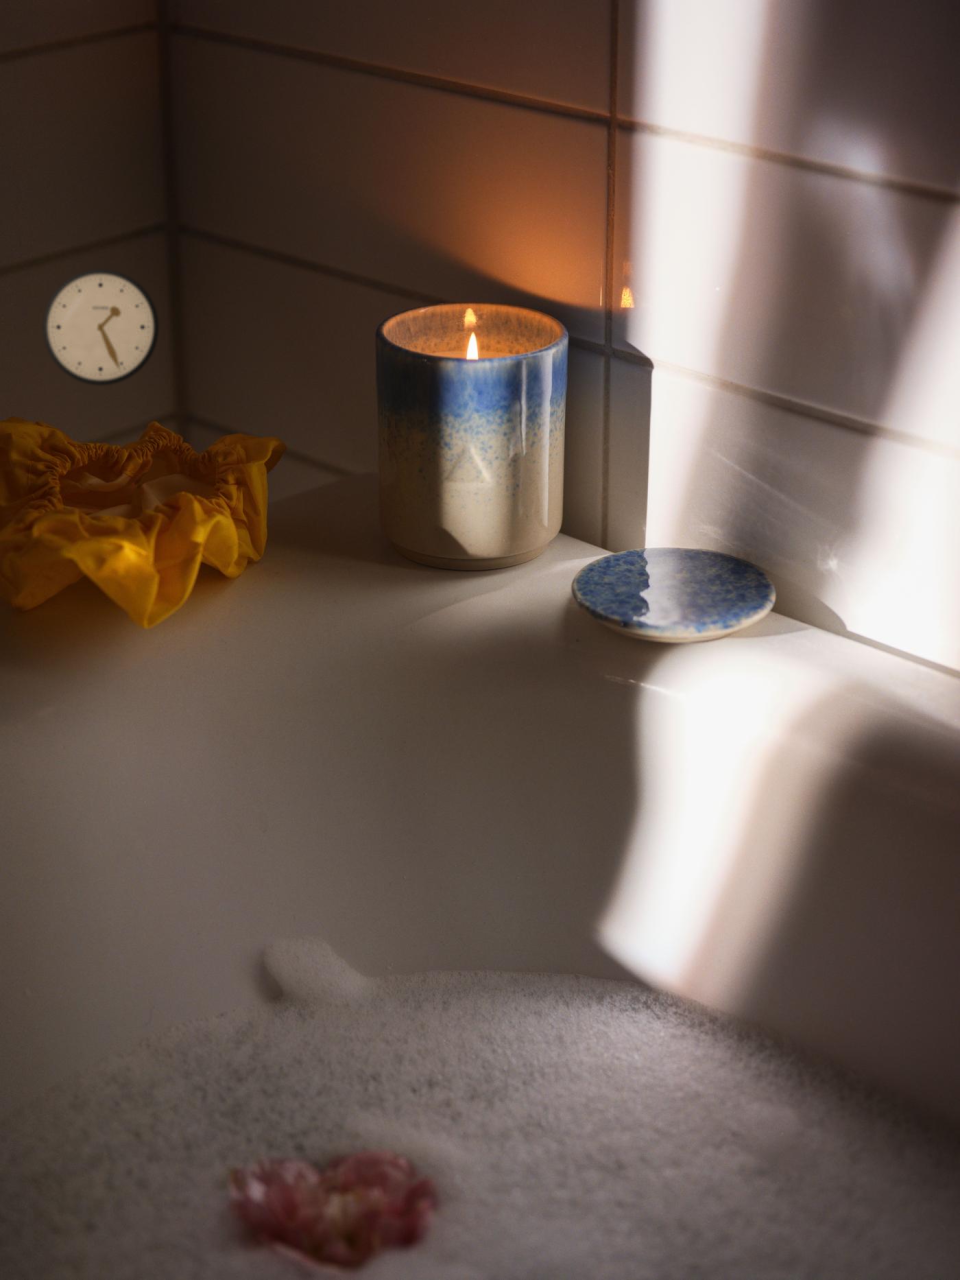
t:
1:26
